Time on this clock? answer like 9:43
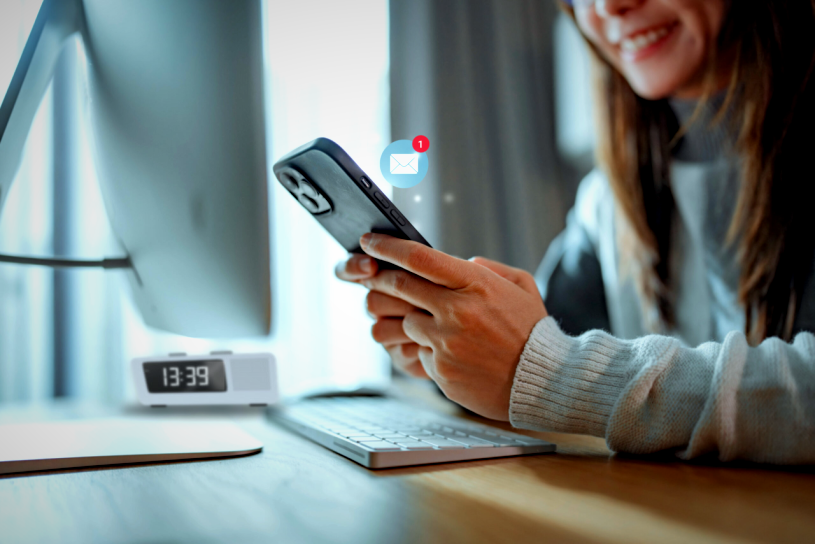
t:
13:39
